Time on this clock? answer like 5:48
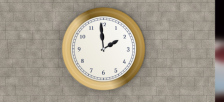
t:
1:59
